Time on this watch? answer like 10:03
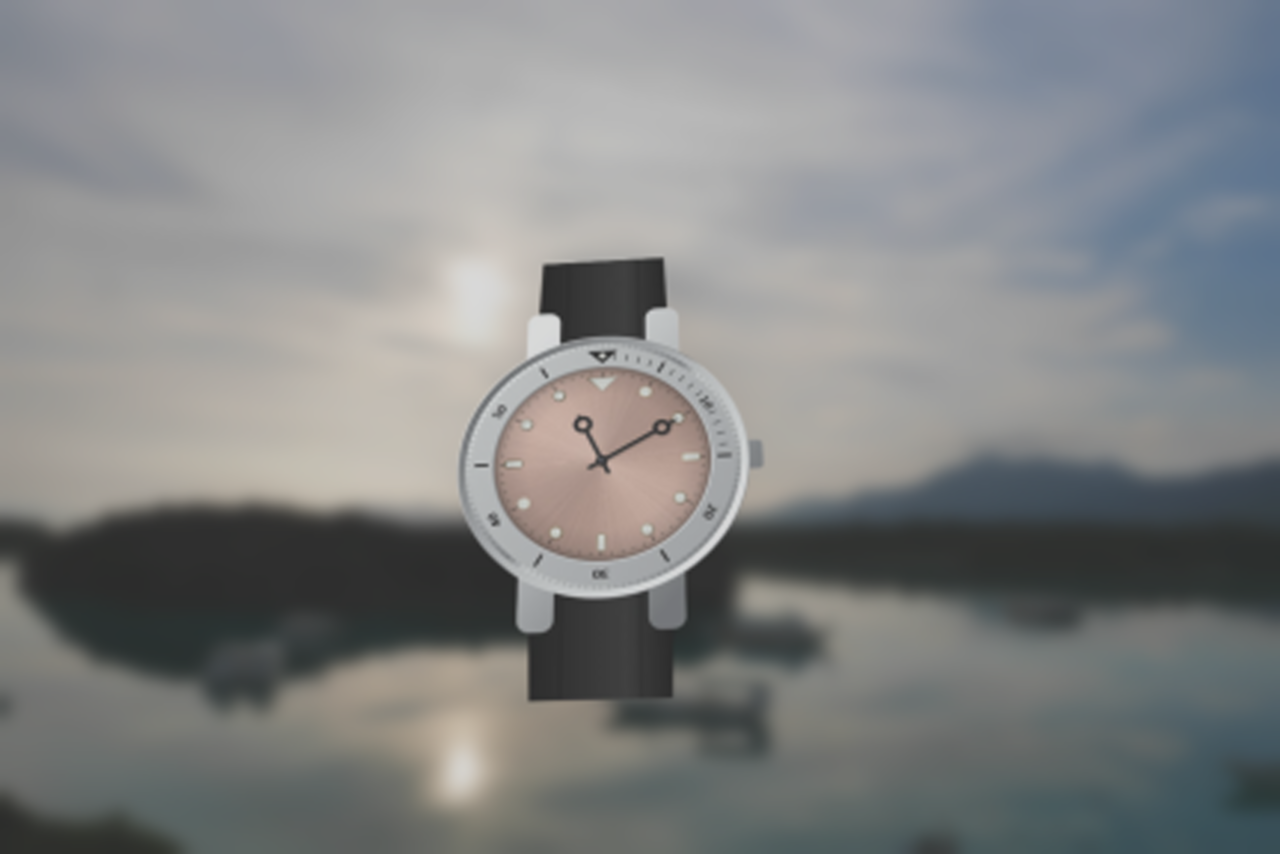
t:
11:10
